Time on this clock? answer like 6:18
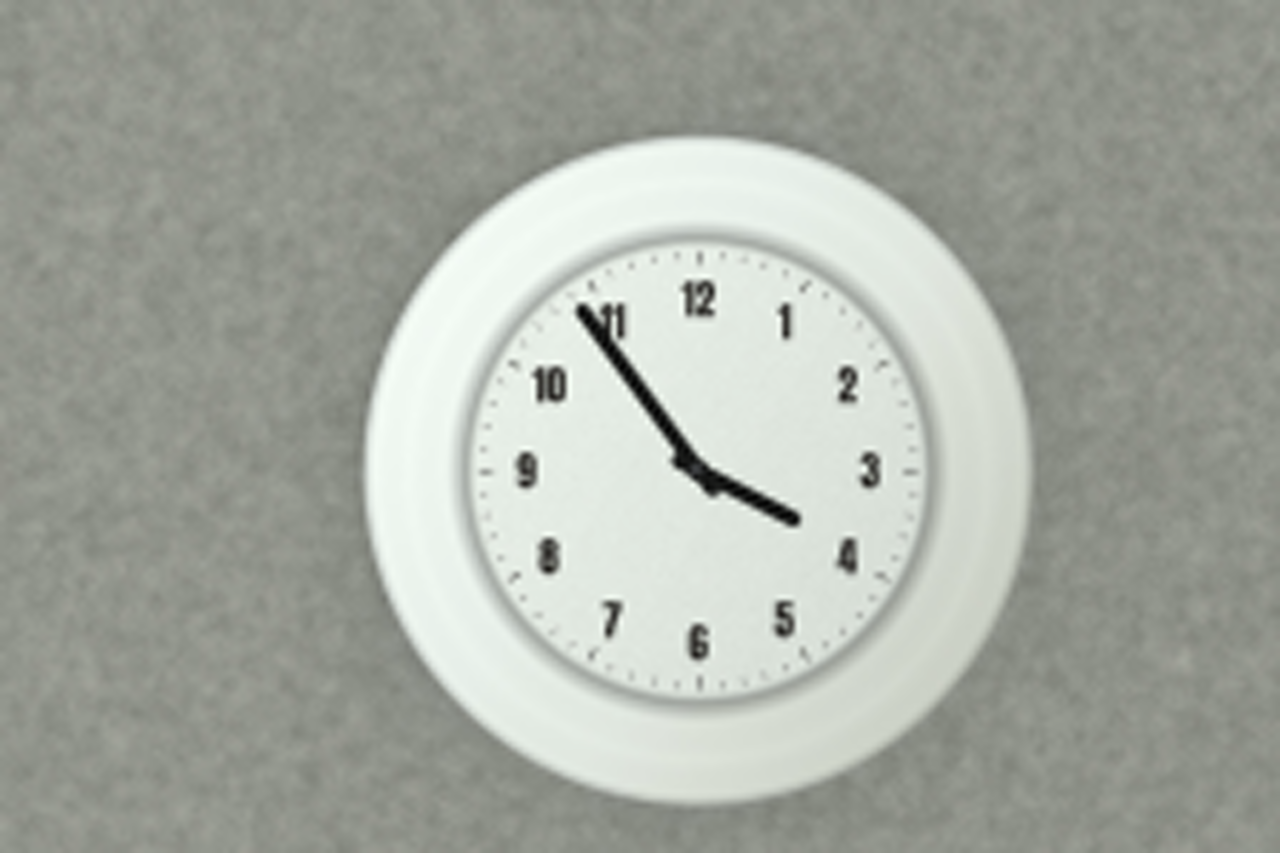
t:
3:54
